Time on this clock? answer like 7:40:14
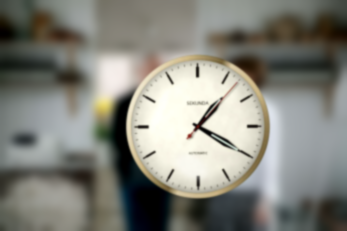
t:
1:20:07
